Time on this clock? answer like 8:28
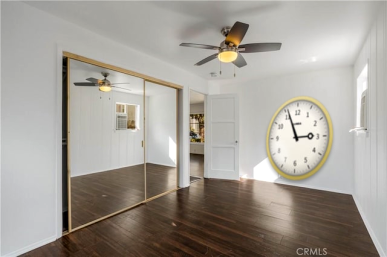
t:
2:56
